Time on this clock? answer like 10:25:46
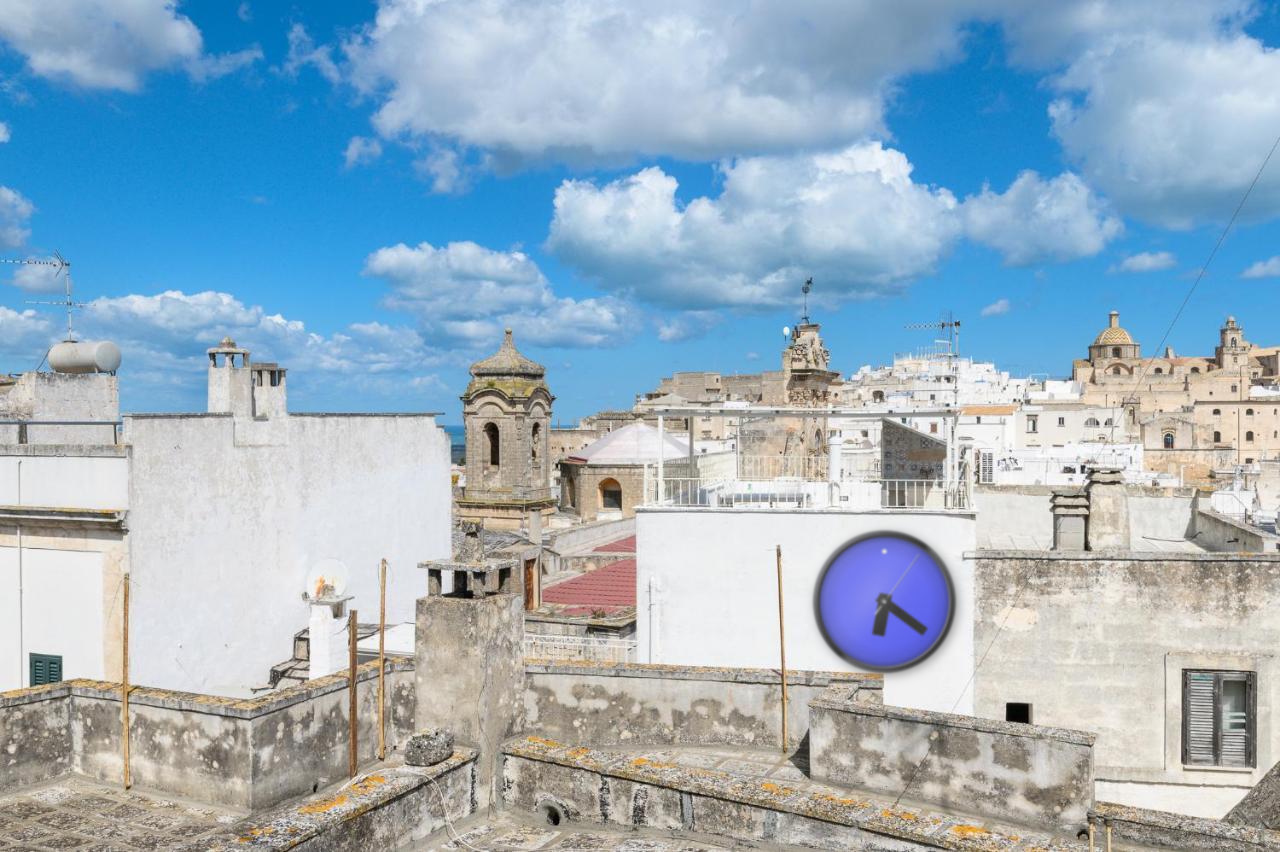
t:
6:21:06
